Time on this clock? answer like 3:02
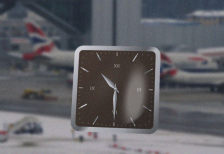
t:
10:30
